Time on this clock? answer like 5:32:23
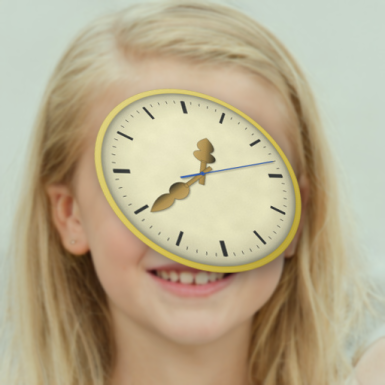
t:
12:39:13
